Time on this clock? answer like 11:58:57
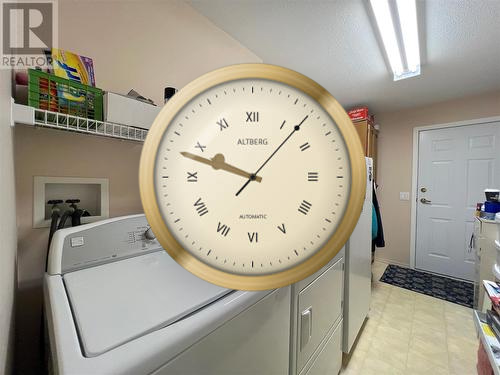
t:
9:48:07
